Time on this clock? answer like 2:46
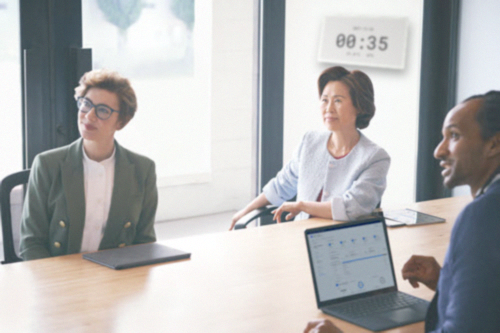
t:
0:35
